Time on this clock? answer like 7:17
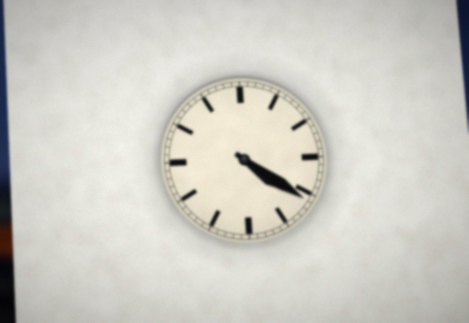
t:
4:21
